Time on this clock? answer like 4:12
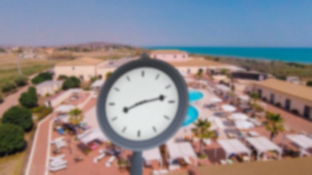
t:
8:13
